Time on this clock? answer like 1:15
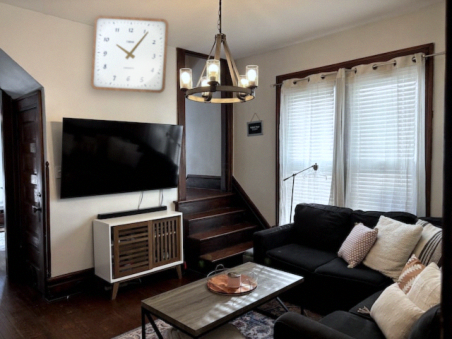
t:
10:06
